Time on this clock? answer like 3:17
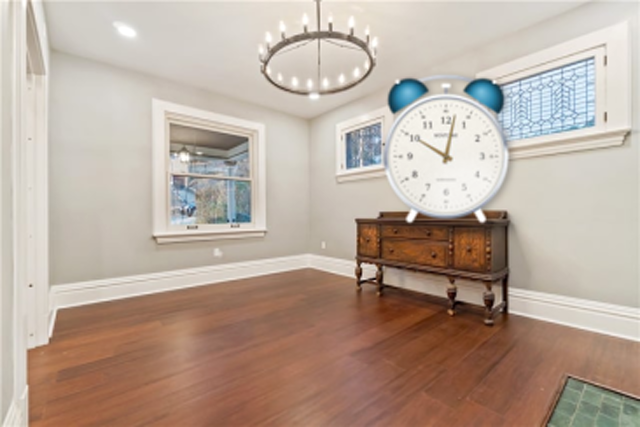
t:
10:02
